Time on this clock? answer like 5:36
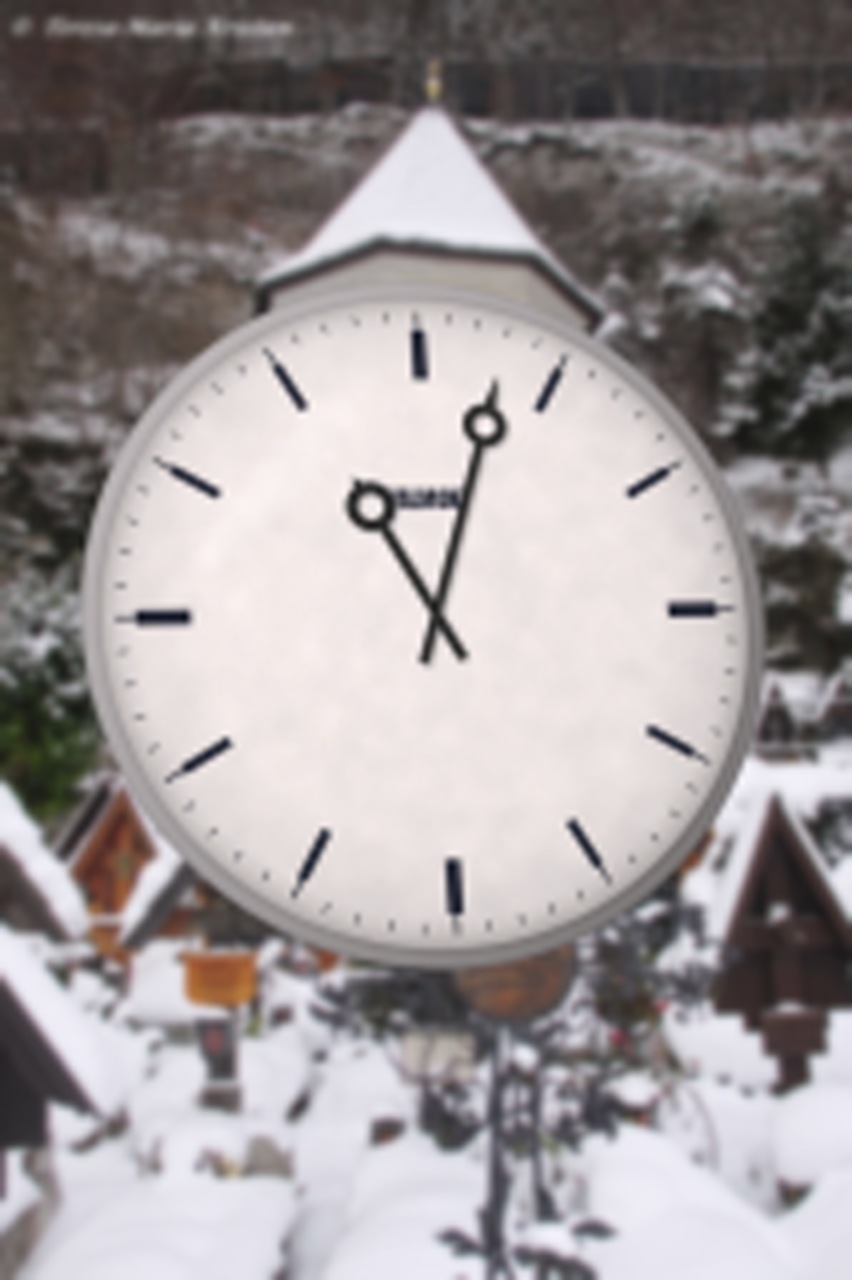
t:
11:03
